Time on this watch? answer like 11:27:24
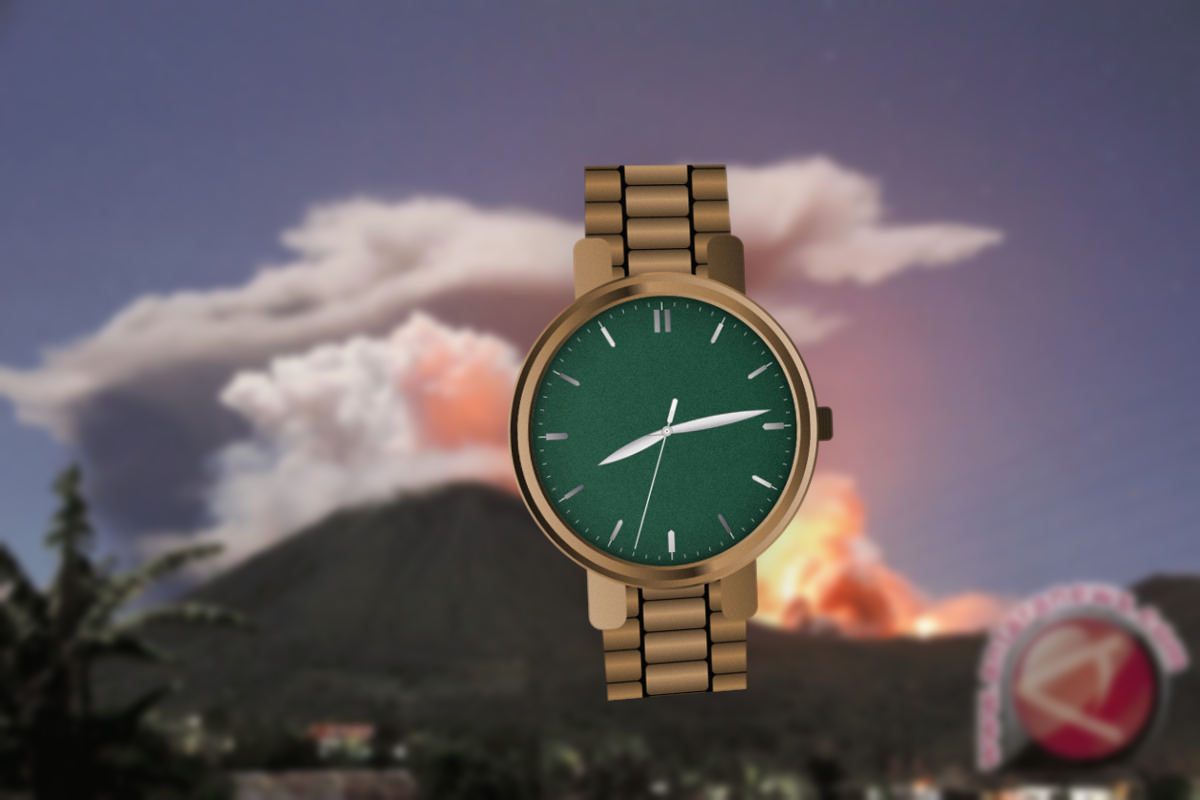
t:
8:13:33
